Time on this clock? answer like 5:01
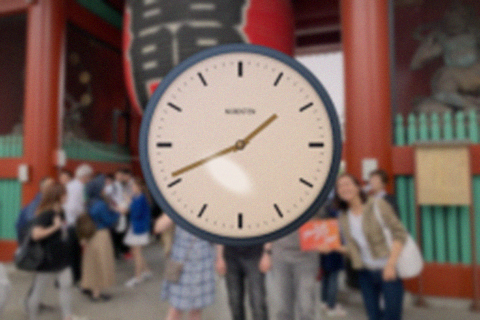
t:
1:41
